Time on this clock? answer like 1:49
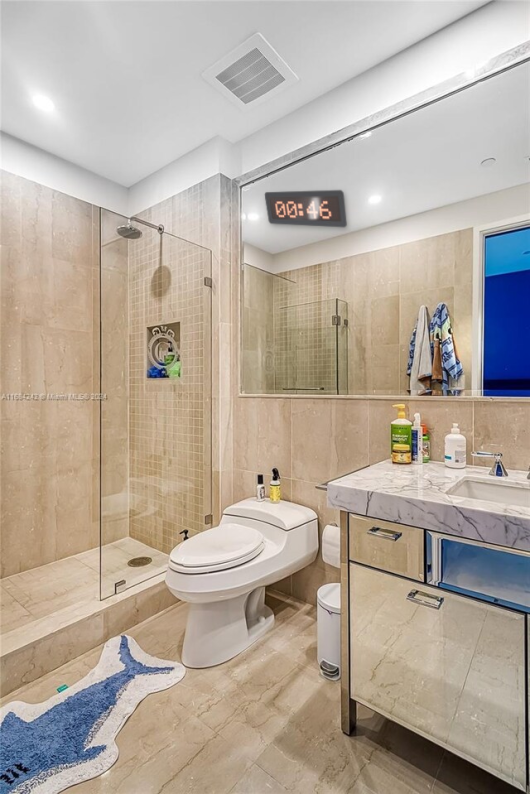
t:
0:46
